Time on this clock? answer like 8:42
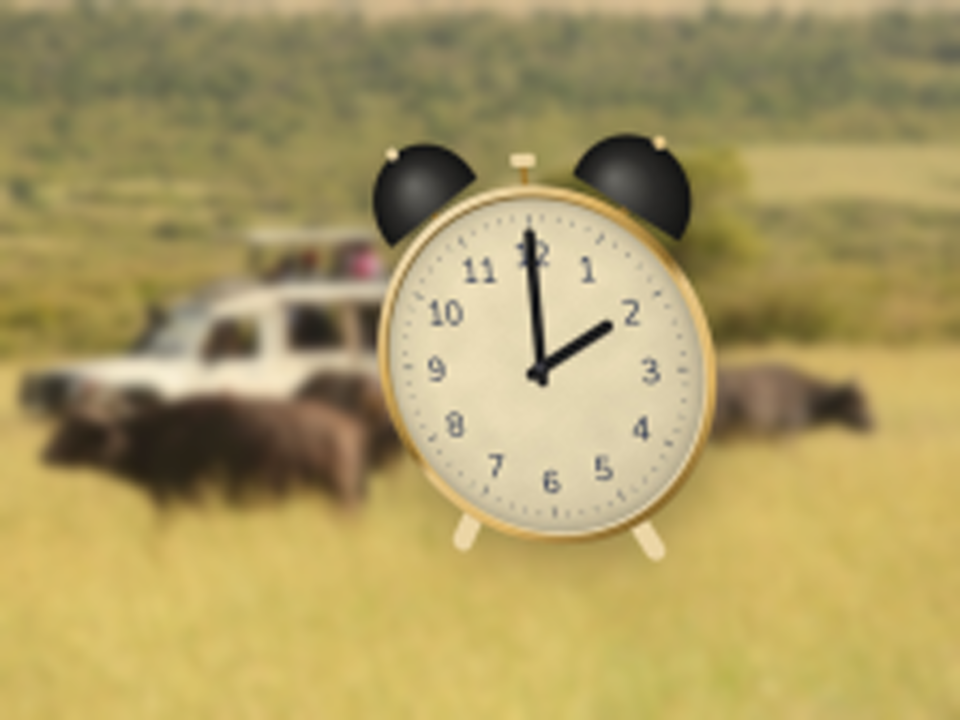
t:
2:00
